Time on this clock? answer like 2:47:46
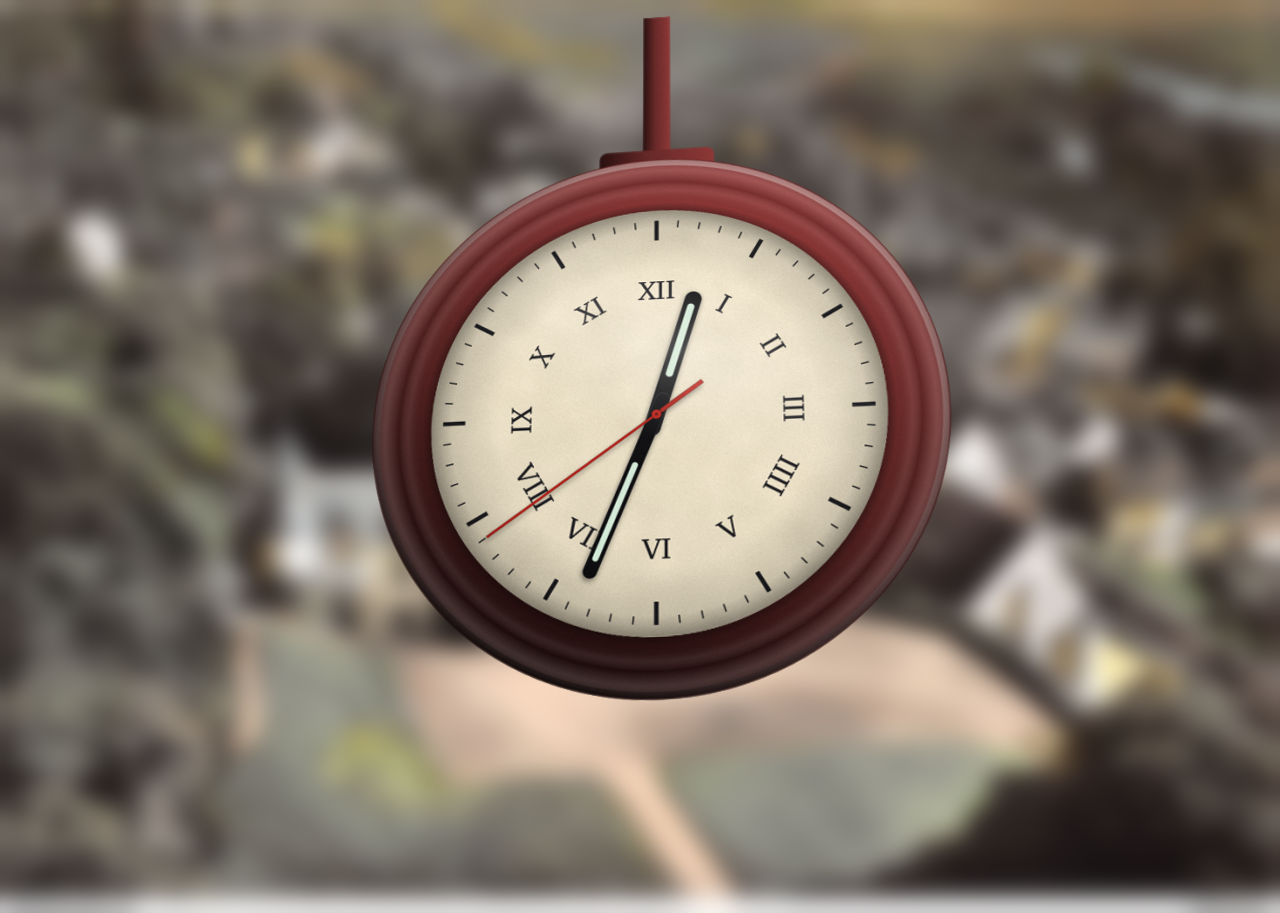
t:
12:33:39
